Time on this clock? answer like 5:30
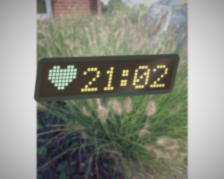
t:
21:02
